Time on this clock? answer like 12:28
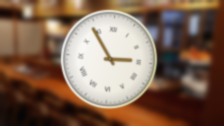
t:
2:54
